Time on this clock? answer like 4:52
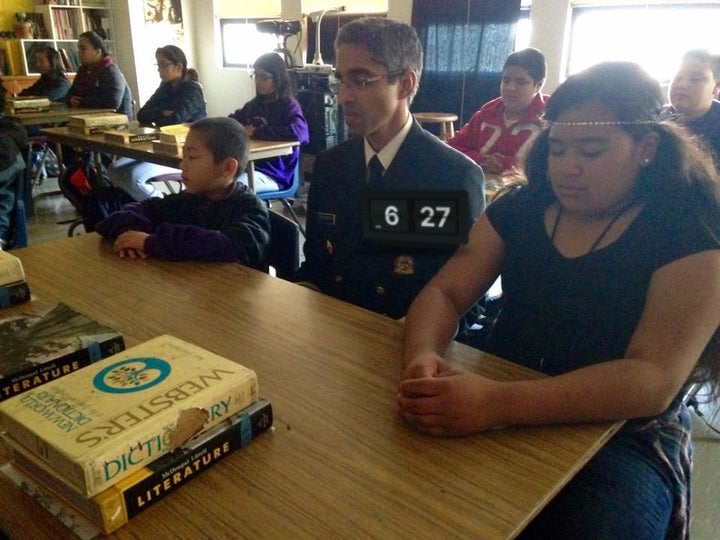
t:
6:27
